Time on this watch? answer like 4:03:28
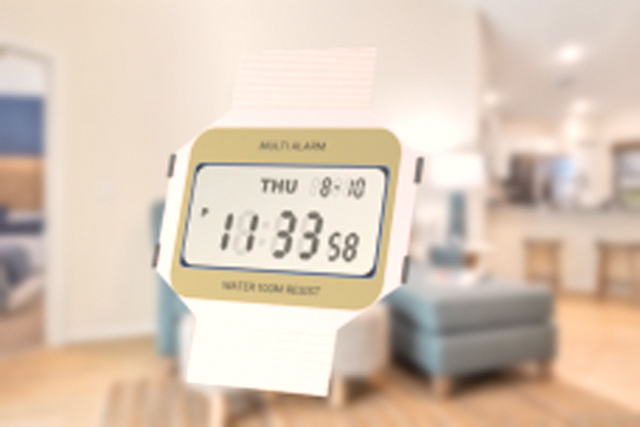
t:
11:33:58
